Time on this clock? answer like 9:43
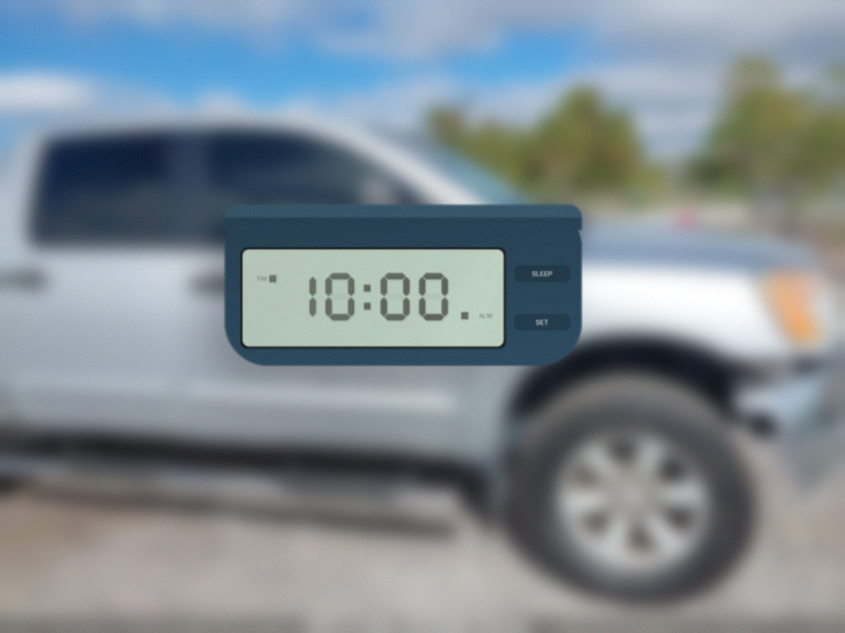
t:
10:00
